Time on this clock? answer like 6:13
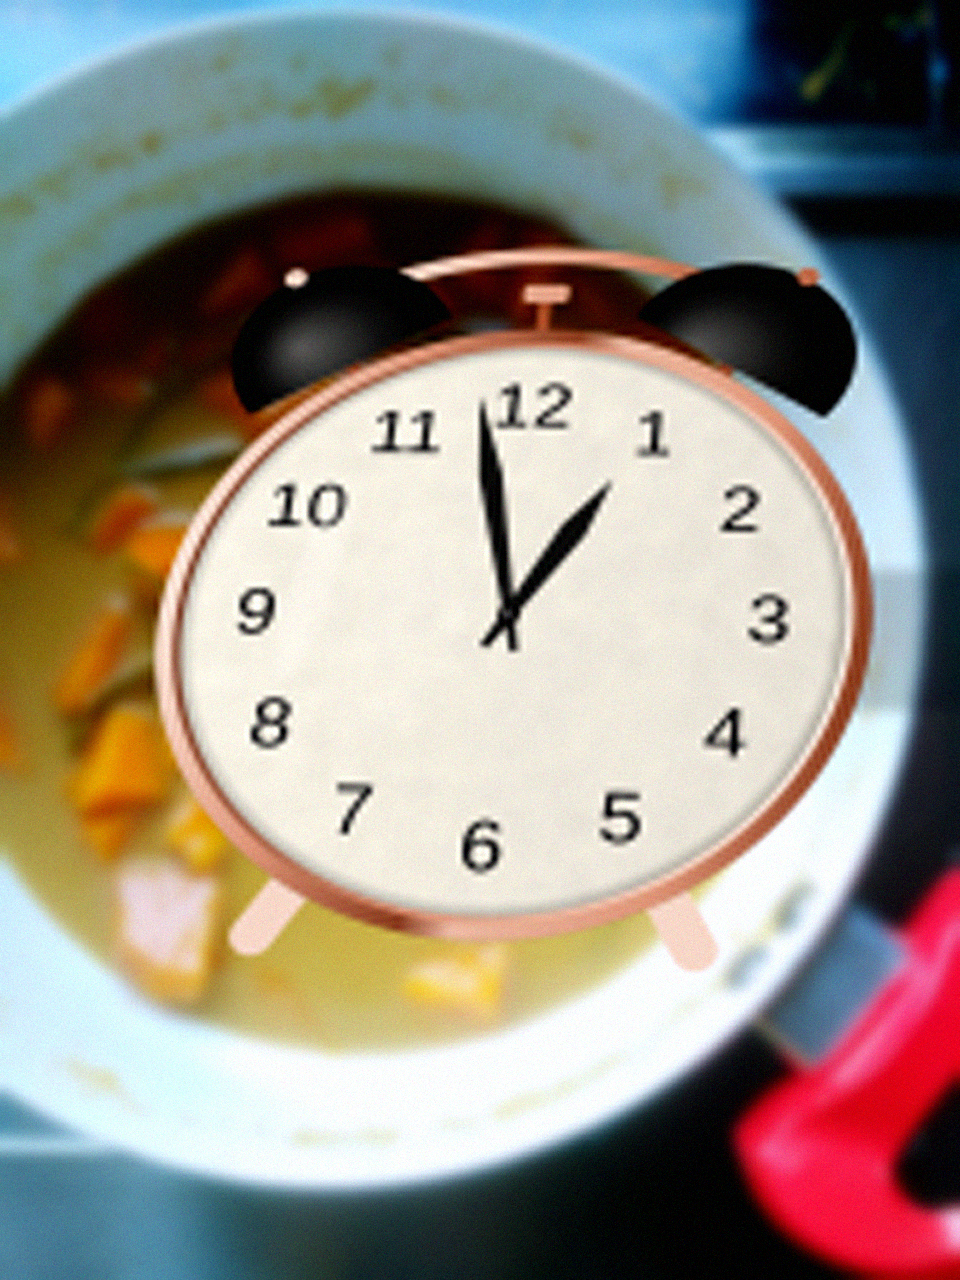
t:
12:58
